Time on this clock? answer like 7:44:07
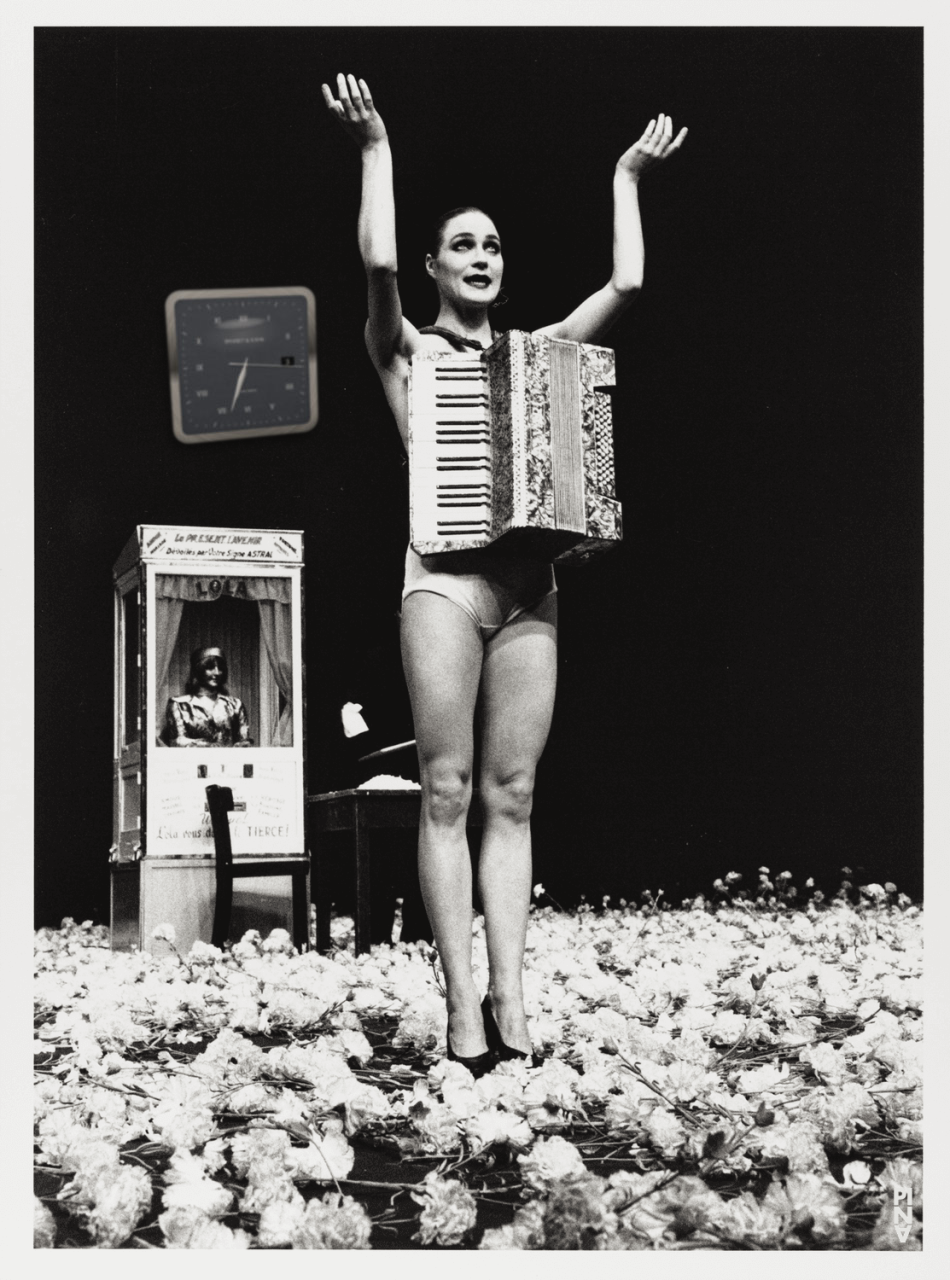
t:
6:33:16
